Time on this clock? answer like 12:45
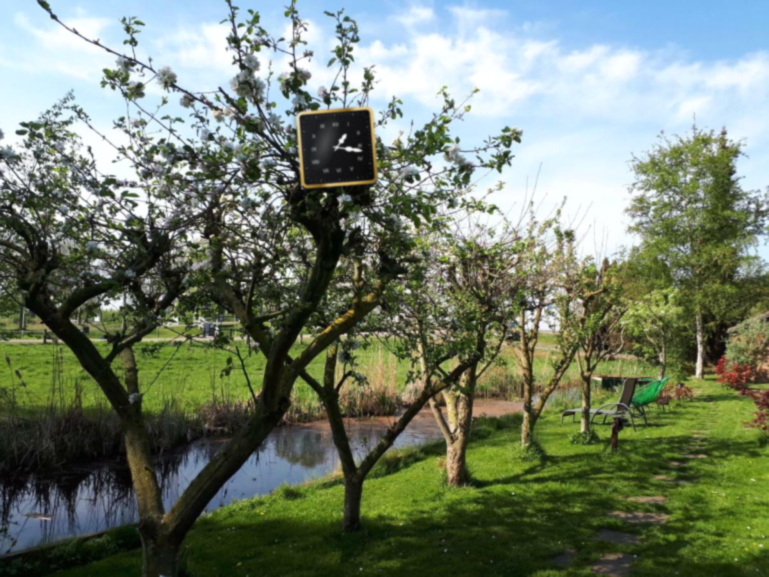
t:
1:17
